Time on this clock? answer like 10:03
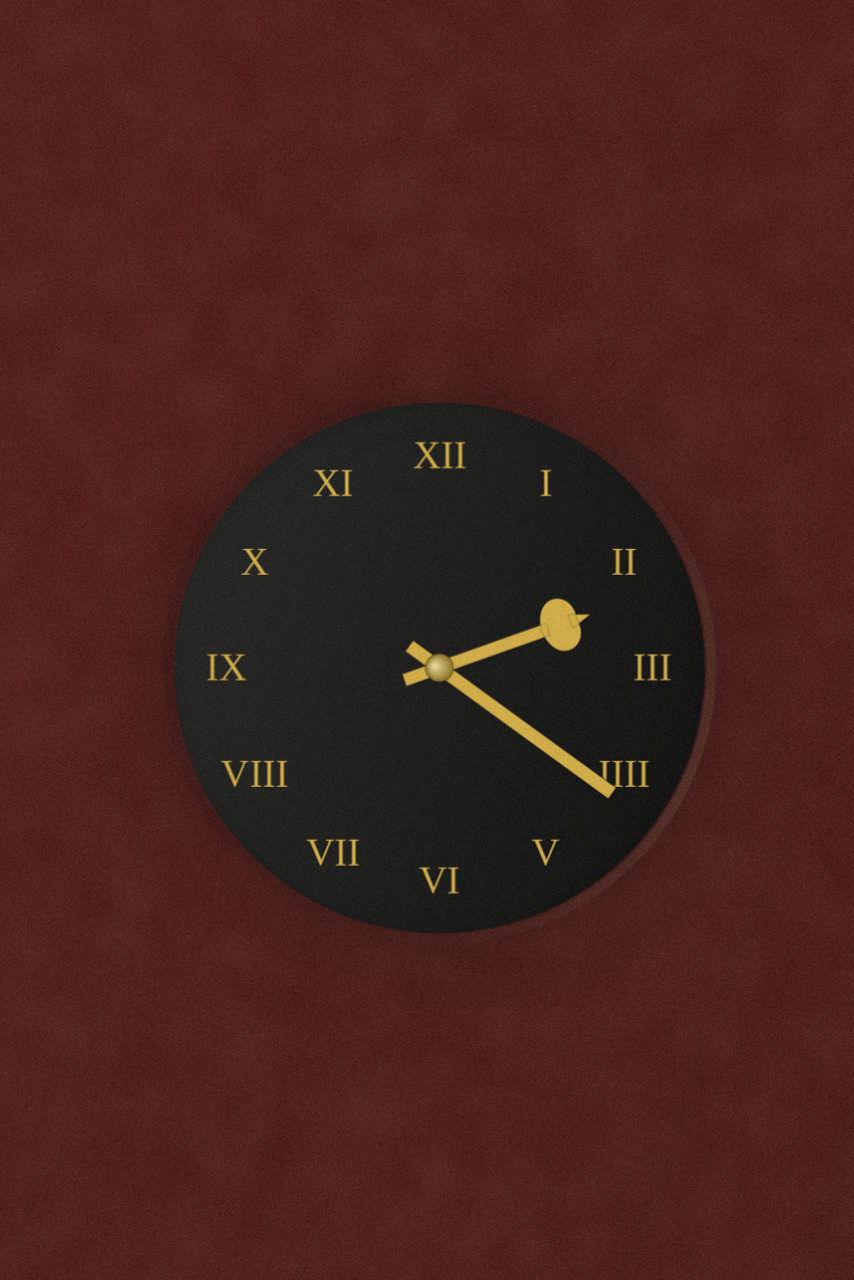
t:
2:21
